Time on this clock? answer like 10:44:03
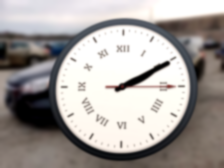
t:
2:10:15
